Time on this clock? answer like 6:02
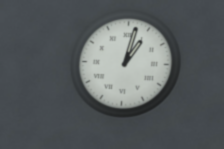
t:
1:02
